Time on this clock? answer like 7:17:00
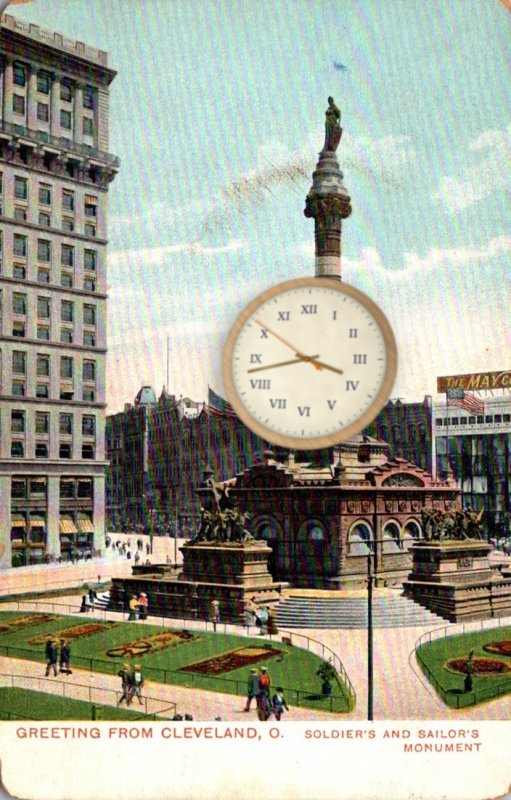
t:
3:42:51
